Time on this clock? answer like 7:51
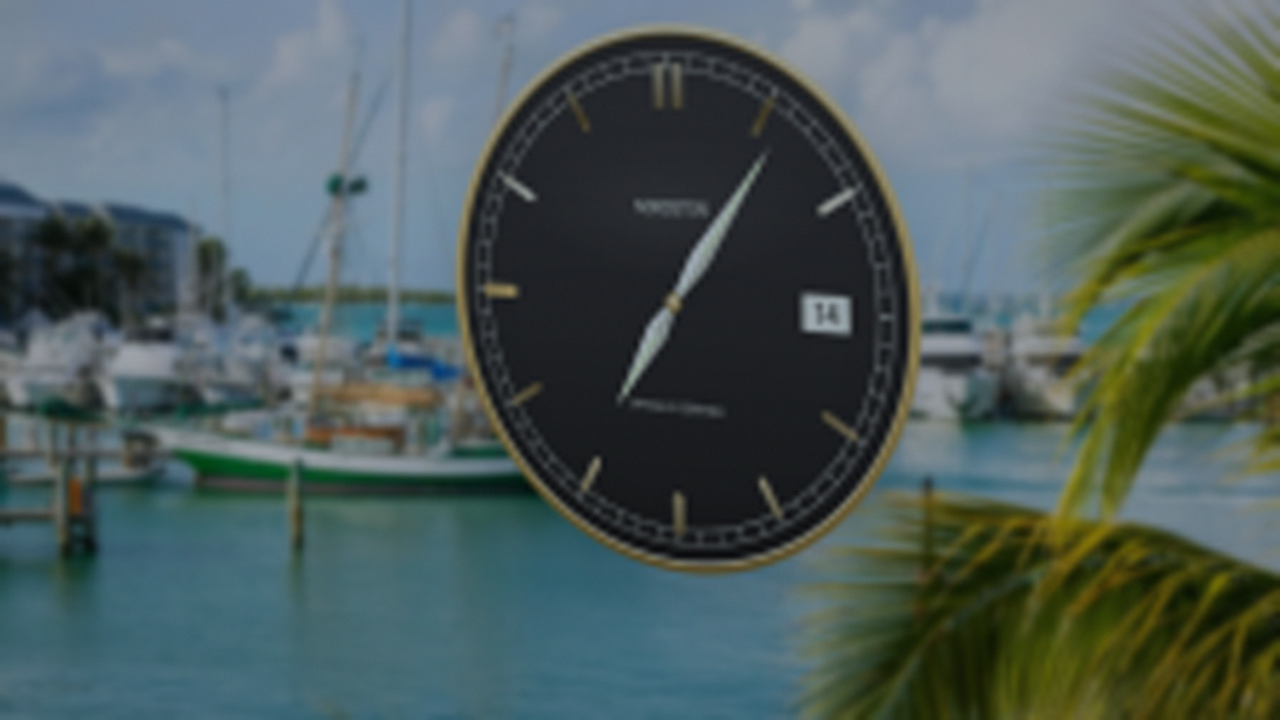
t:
7:06
